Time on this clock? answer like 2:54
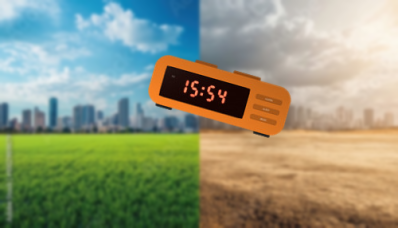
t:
15:54
